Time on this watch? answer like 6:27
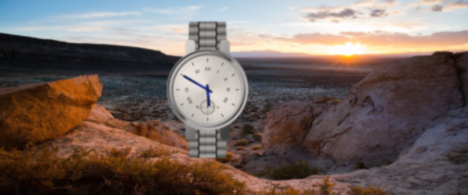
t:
5:50
